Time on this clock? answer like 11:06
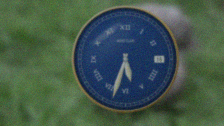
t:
5:33
